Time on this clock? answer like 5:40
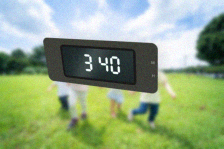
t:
3:40
